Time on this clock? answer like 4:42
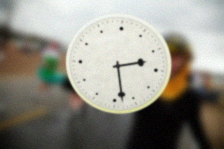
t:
2:28
